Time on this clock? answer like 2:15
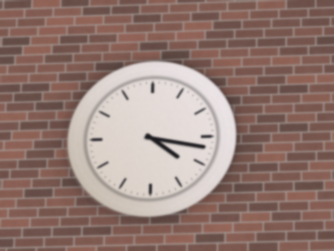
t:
4:17
